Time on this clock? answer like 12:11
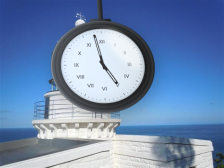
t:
4:58
